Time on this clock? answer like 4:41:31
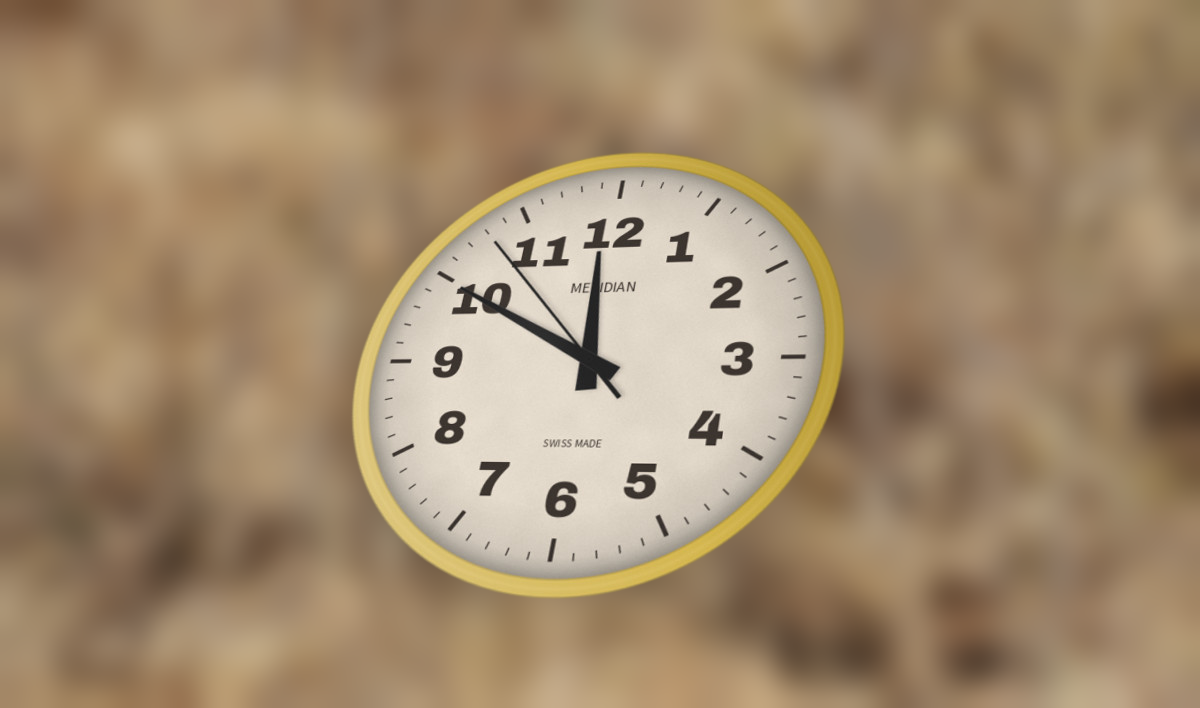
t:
11:49:53
